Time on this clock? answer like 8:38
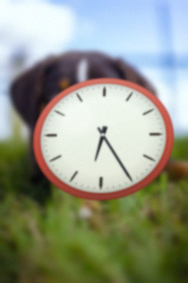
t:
6:25
